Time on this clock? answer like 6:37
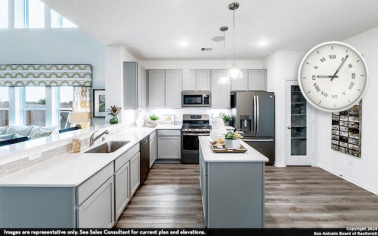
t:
9:06
